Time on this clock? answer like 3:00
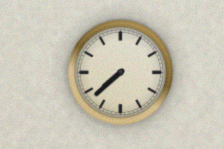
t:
7:38
